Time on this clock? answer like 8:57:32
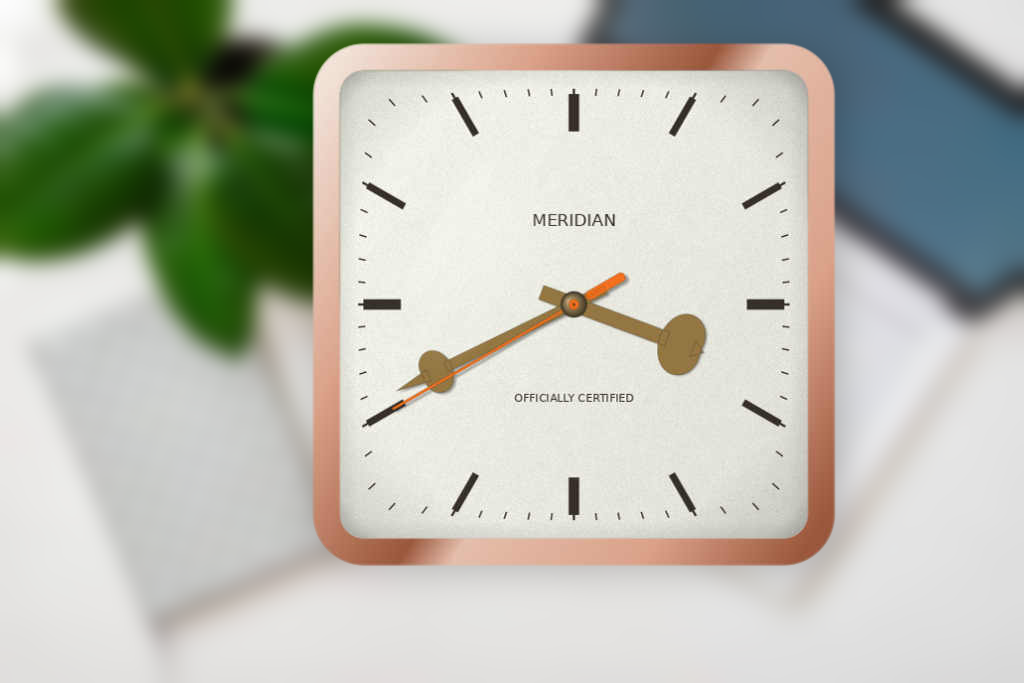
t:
3:40:40
